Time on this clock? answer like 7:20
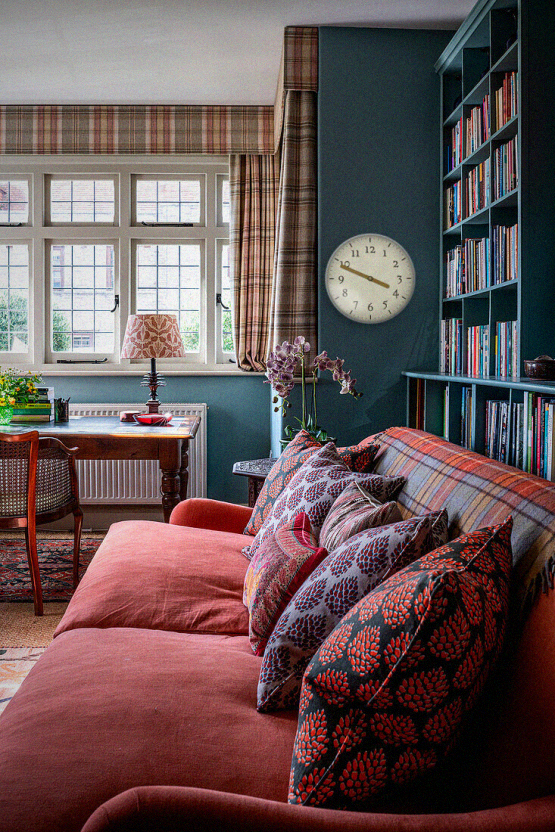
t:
3:49
